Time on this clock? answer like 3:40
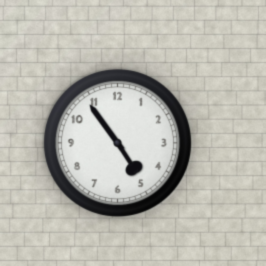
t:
4:54
